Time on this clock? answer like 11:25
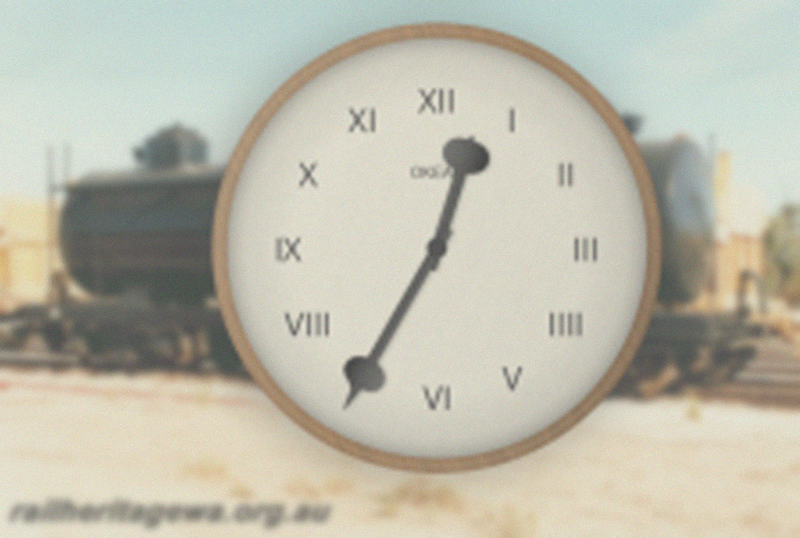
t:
12:35
